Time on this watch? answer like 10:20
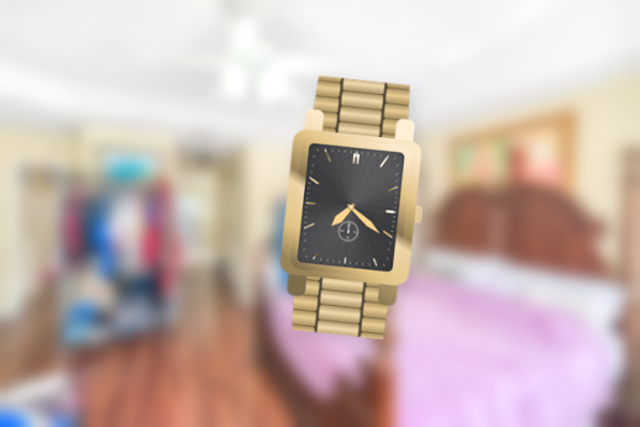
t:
7:21
